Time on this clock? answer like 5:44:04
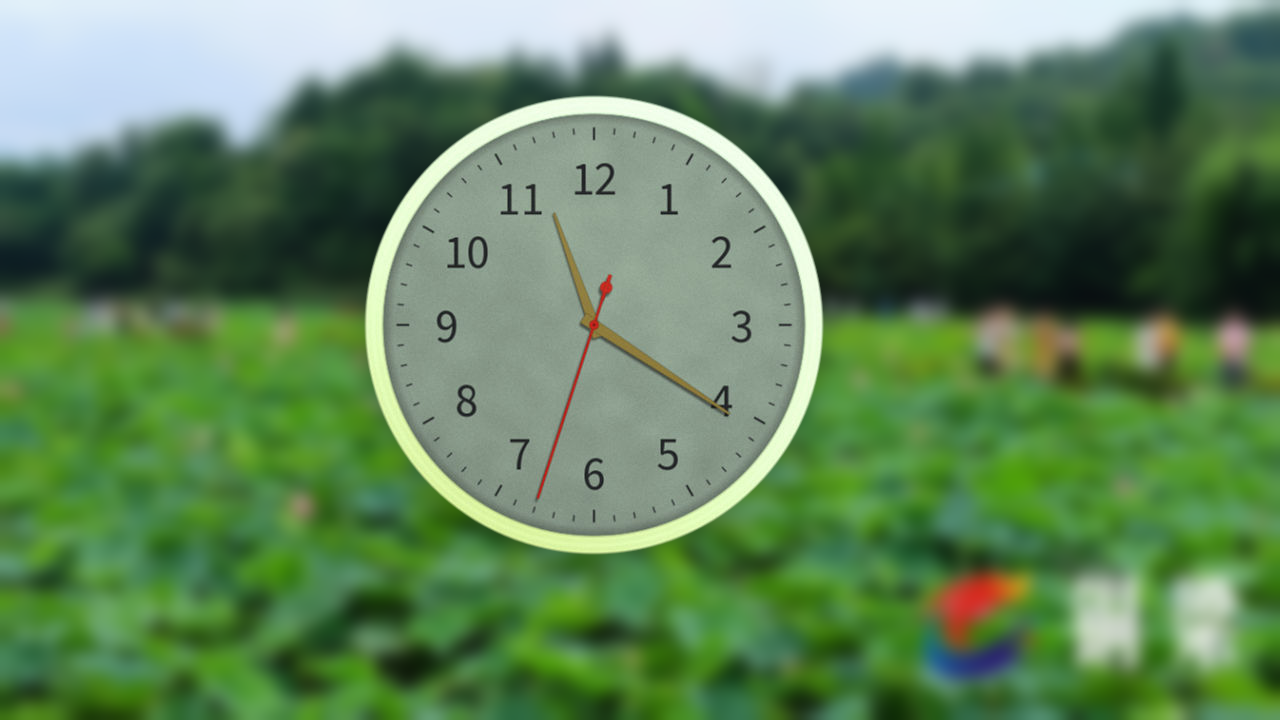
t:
11:20:33
